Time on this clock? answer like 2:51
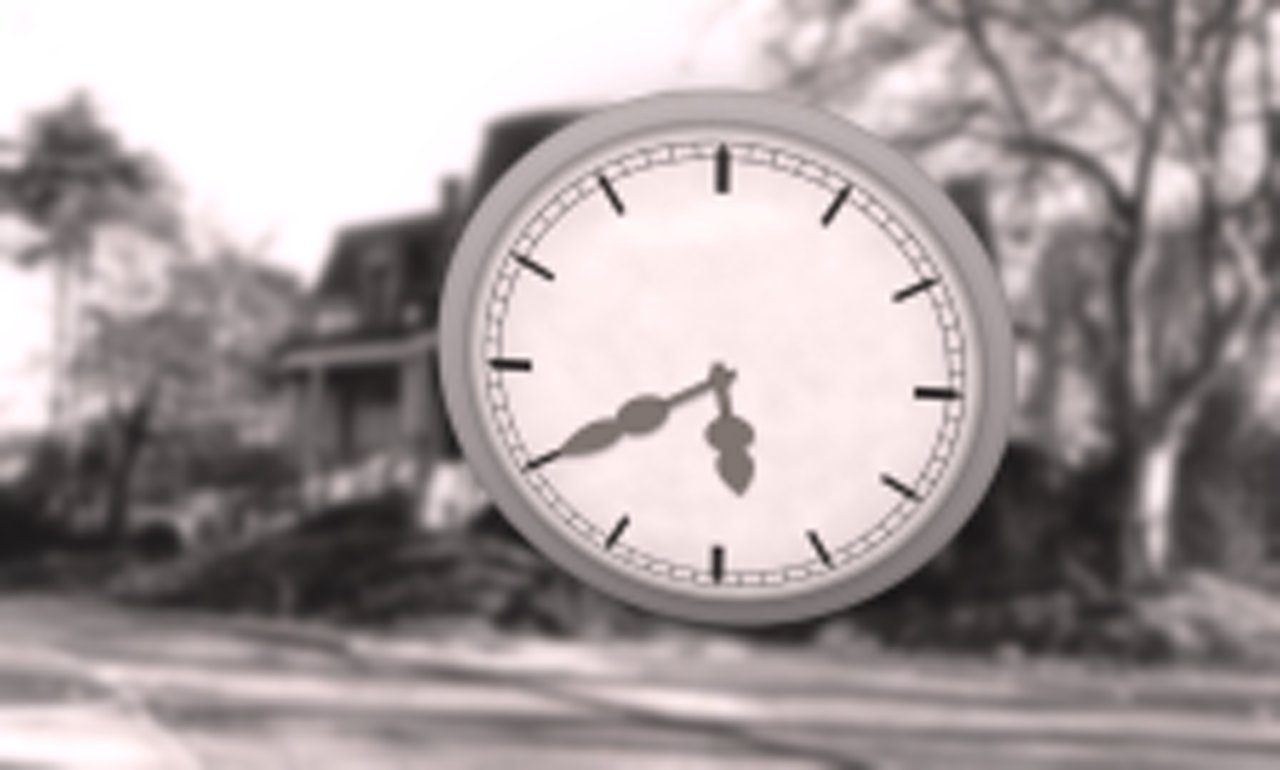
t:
5:40
